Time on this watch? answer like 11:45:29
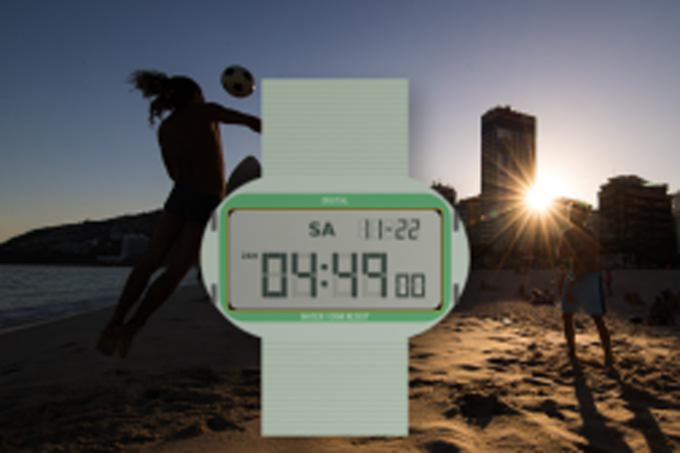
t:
4:49:00
